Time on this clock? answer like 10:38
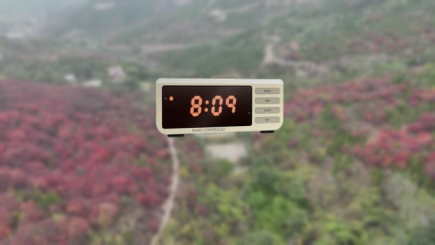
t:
8:09
